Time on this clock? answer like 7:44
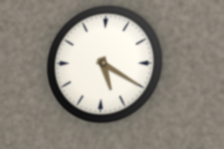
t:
5:20
